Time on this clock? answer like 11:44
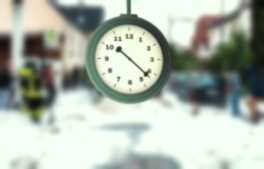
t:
10:22
